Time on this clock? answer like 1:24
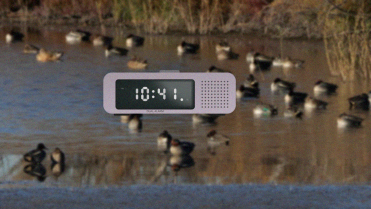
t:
10:41
